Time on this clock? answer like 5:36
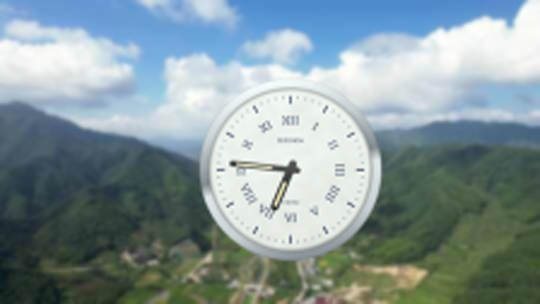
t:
6:46
